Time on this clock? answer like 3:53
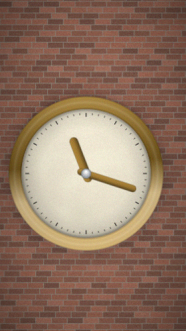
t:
11:18
